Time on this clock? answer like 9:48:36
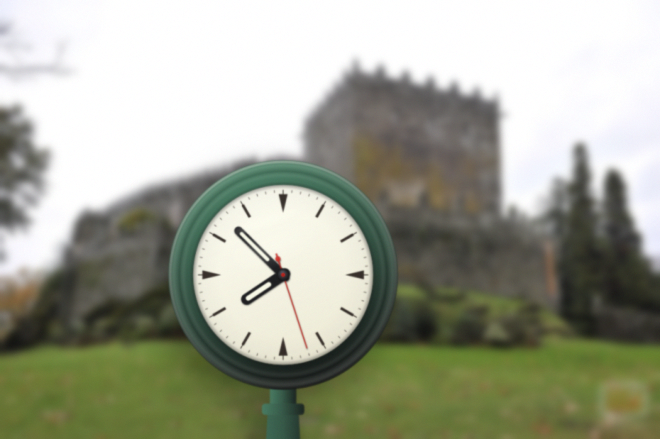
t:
7:52:27
